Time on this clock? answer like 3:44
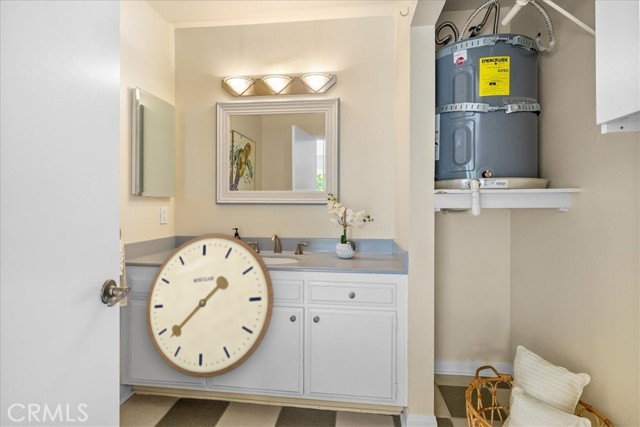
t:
1:38
